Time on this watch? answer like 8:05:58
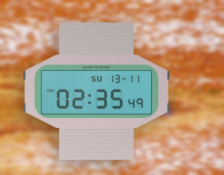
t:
2:35:49
